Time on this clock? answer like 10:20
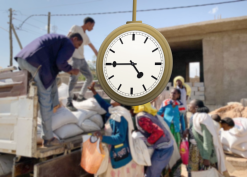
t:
4:45
